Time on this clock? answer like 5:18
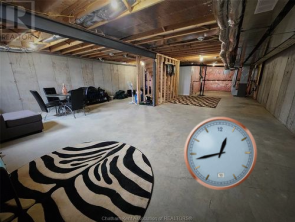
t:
12:43
